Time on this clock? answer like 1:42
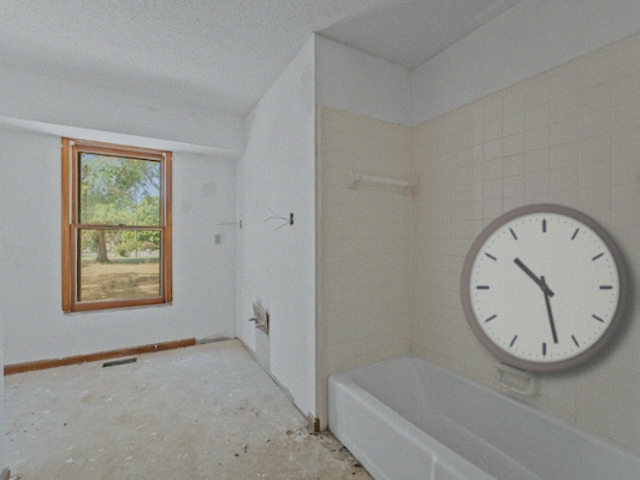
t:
10:28
